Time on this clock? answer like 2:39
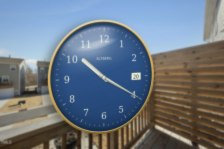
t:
10:20
